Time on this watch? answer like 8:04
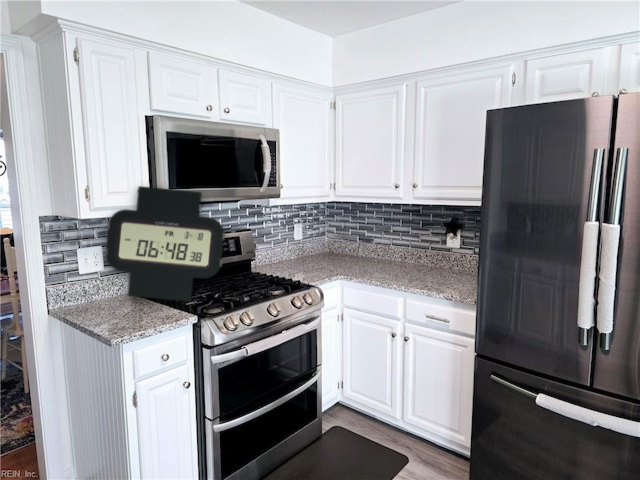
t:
6:48
